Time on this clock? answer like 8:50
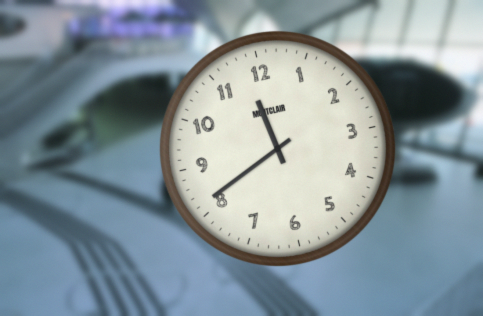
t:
11:41
